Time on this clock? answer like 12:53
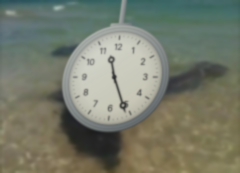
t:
11:26
